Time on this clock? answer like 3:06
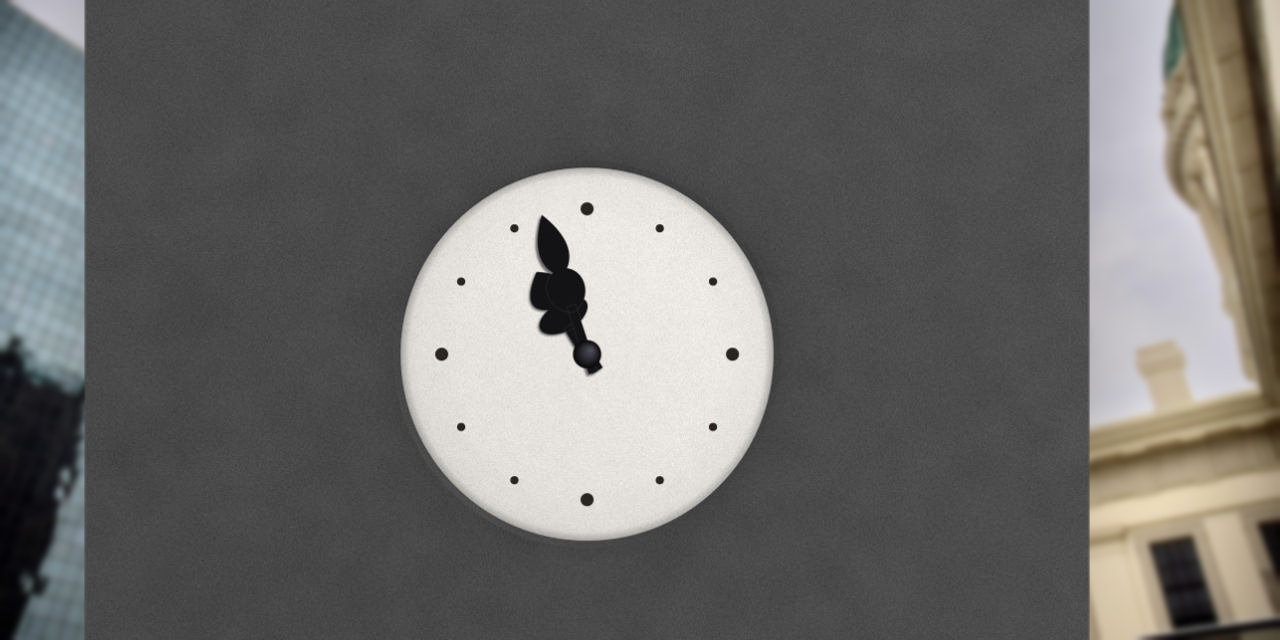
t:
10:57
